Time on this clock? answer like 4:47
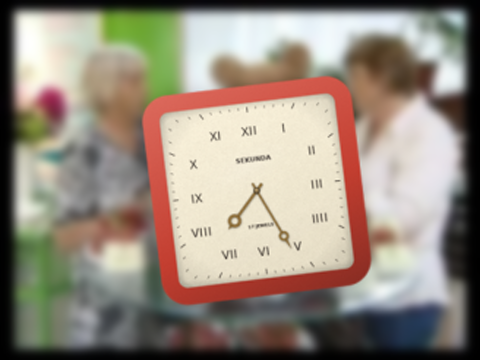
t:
7:26
